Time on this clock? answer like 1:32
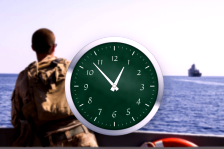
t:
12:53
